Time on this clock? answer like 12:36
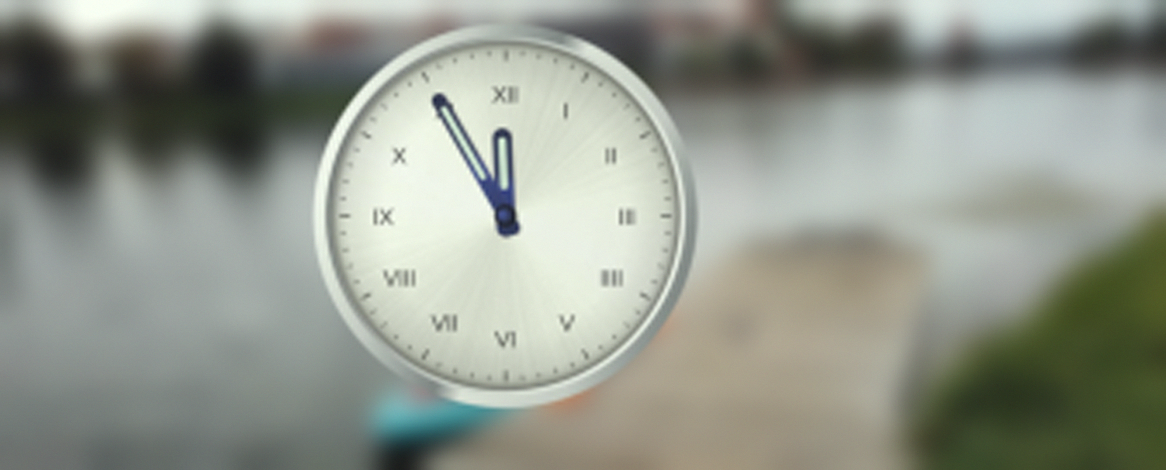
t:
11:55
